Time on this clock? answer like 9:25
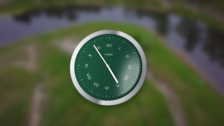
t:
4:54
